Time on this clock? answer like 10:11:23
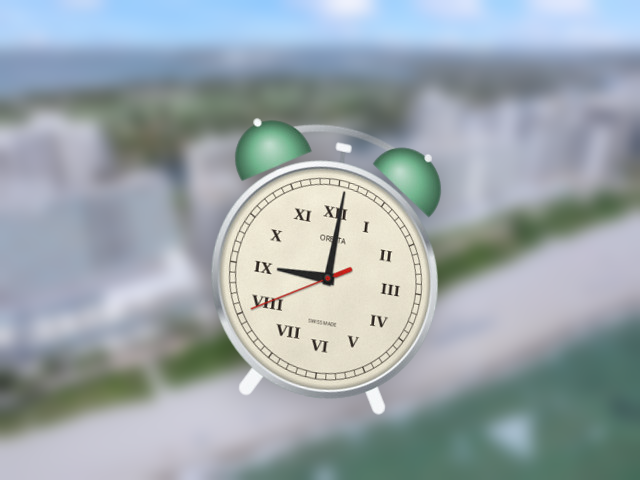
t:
9:00:40
